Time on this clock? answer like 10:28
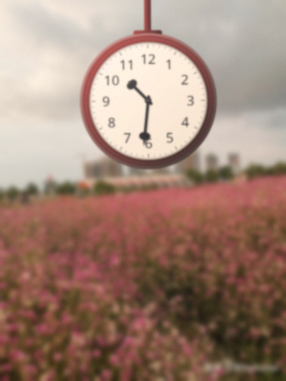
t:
10:31
